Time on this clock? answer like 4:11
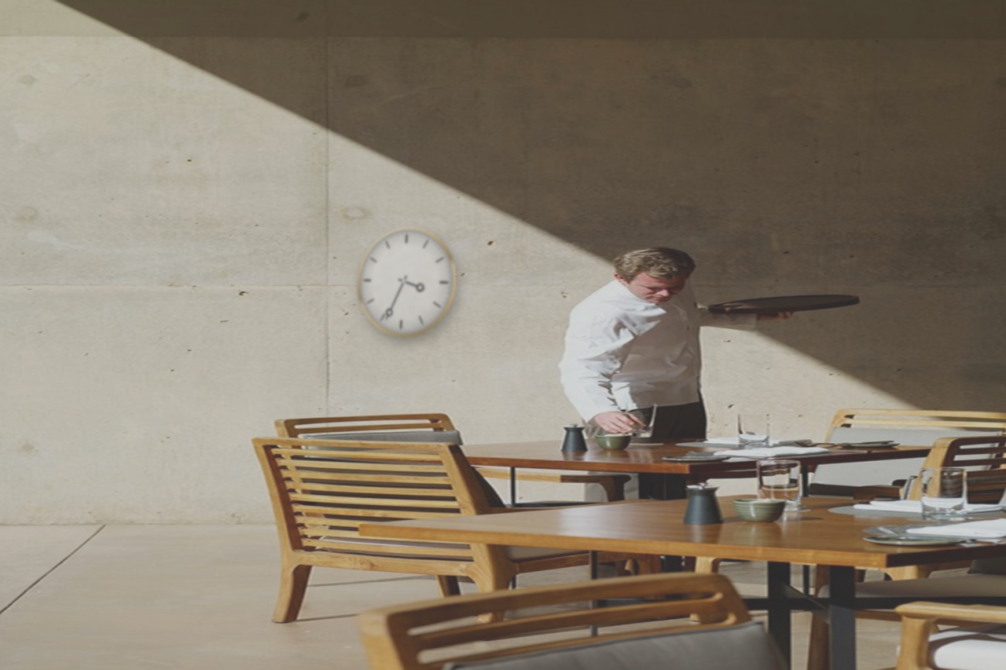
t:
3:34
